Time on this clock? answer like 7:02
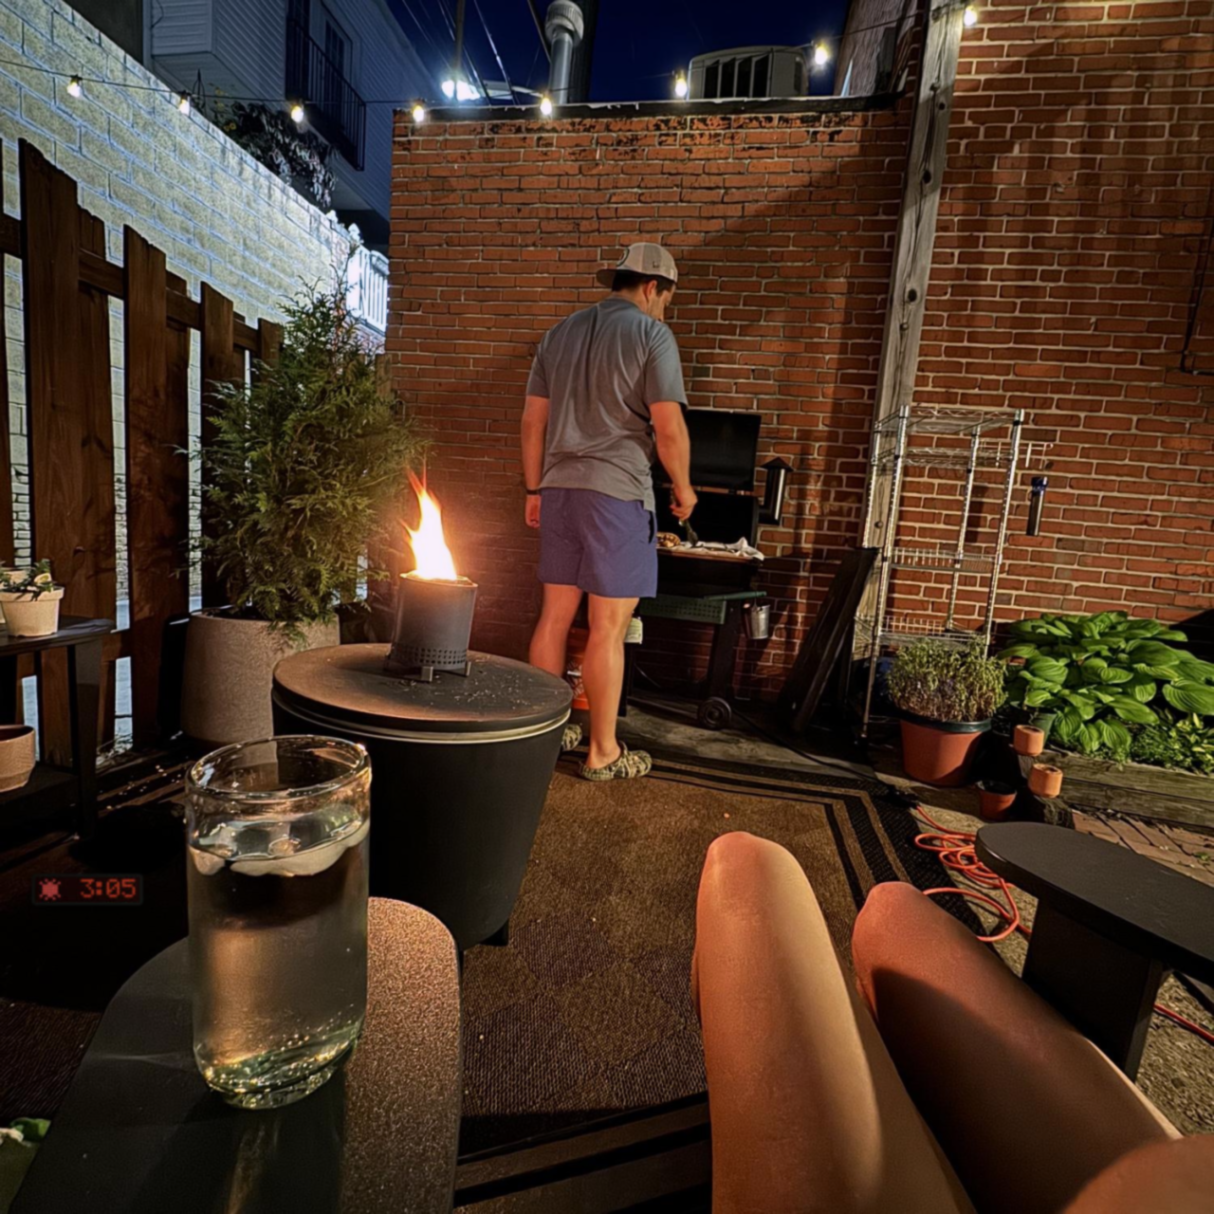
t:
3:05
